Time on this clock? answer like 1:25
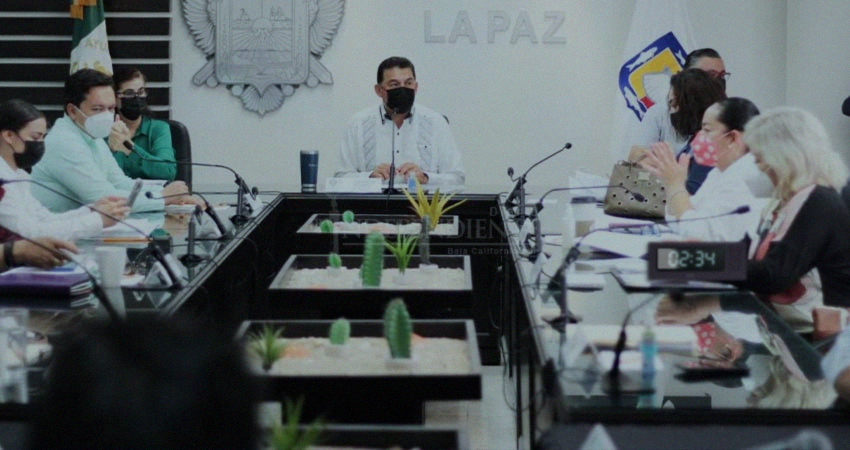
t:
2:34
